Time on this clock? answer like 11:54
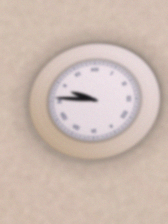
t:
9:46
